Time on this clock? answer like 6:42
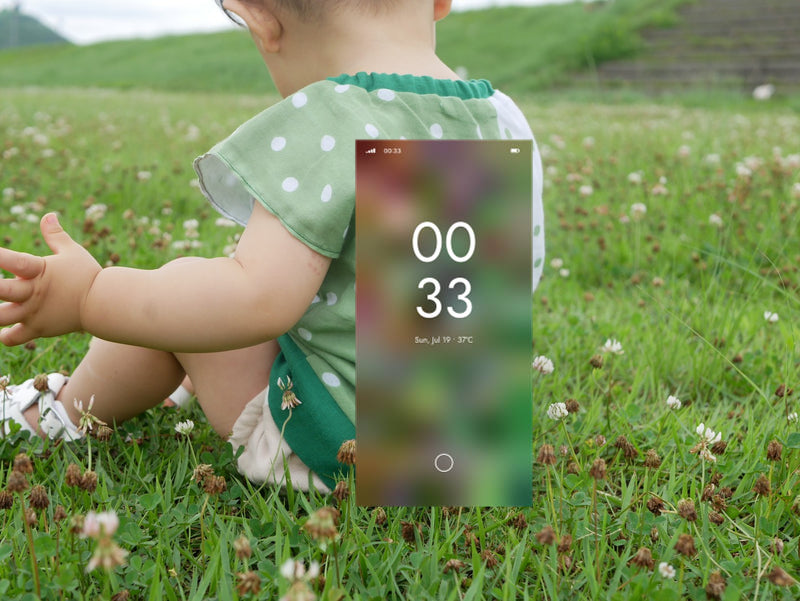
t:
0:33
